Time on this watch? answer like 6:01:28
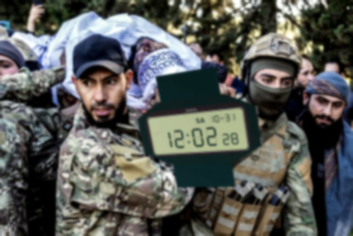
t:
12:02:28
